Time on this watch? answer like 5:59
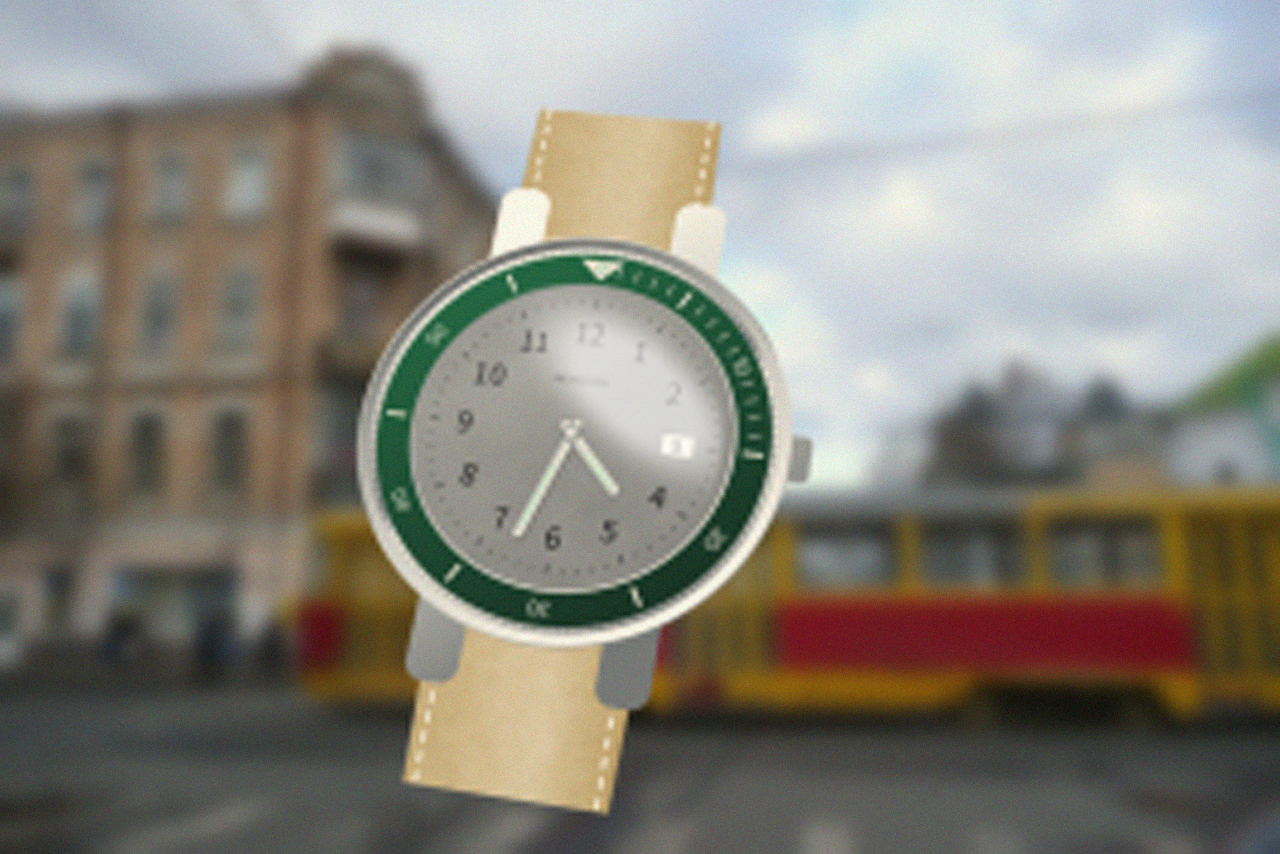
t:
4:33
